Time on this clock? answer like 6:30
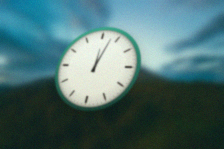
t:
12:03
